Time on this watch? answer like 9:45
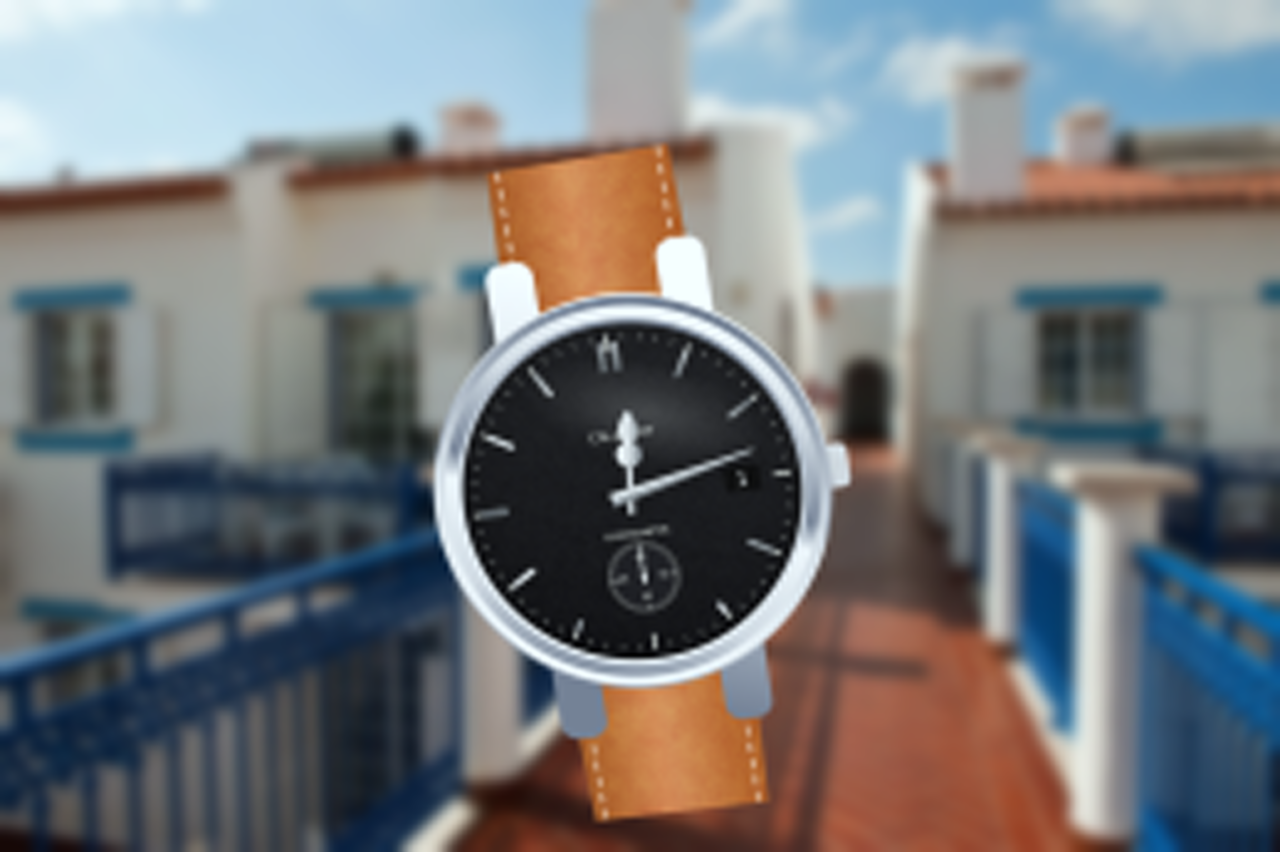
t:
12:13
